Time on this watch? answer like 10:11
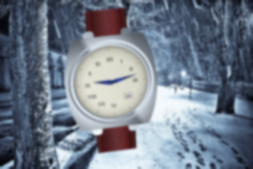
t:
9:13
